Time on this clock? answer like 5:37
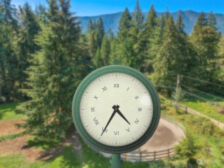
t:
4:35
